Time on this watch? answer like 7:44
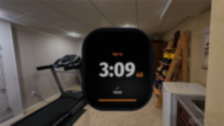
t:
3:09
